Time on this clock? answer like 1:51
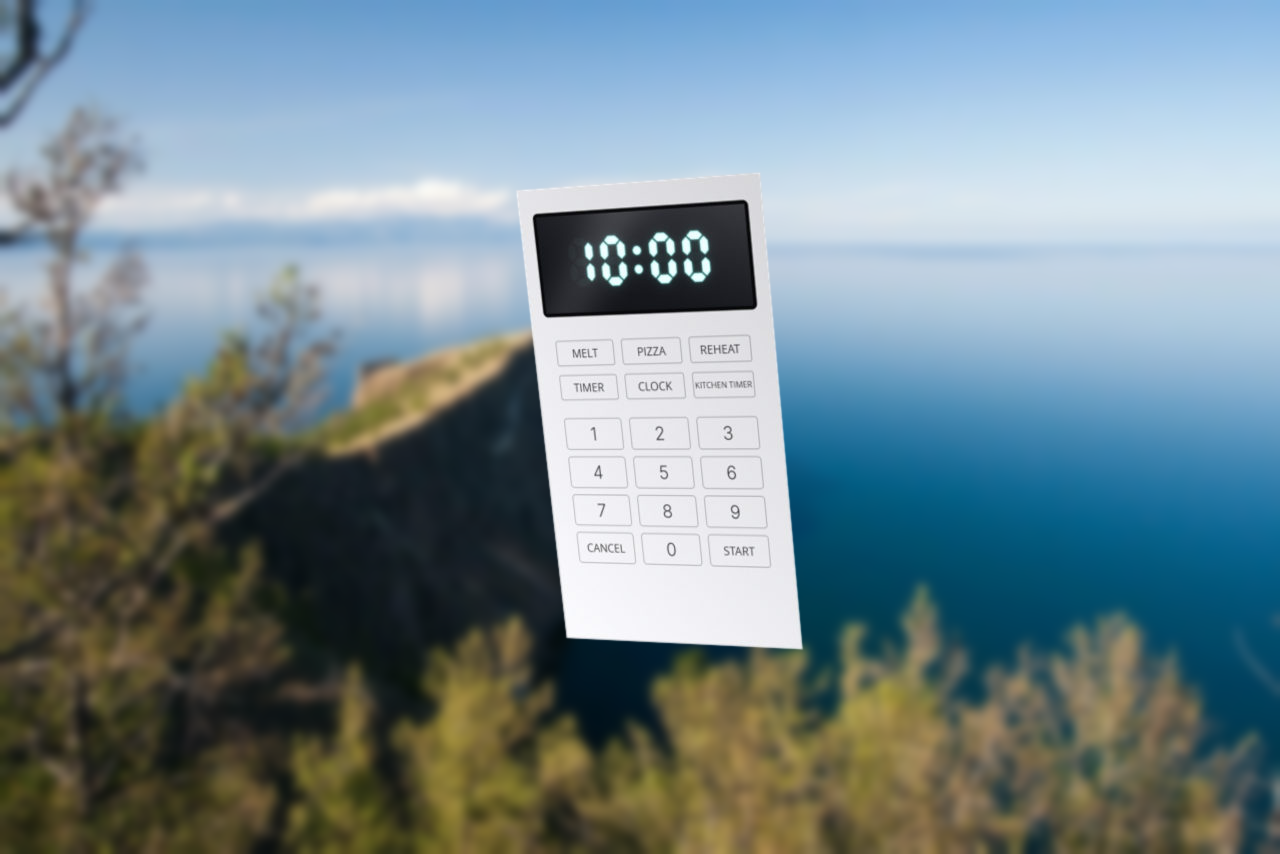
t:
10:00
